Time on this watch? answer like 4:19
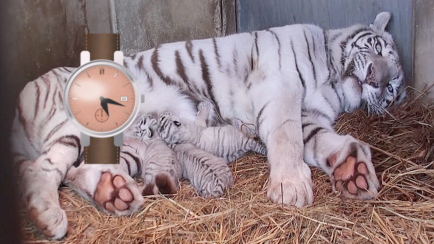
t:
5:18
